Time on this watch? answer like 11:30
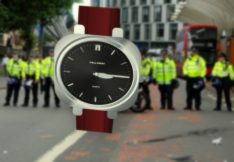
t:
3:15
